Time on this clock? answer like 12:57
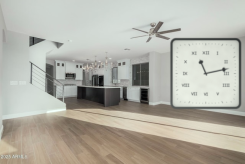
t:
11:13
